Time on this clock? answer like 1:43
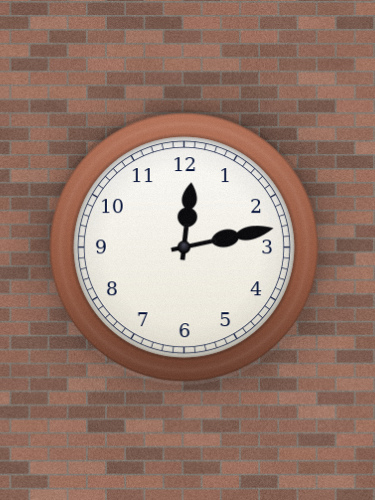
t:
12:13
